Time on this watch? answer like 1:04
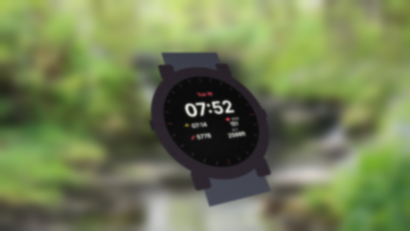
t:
7:52
